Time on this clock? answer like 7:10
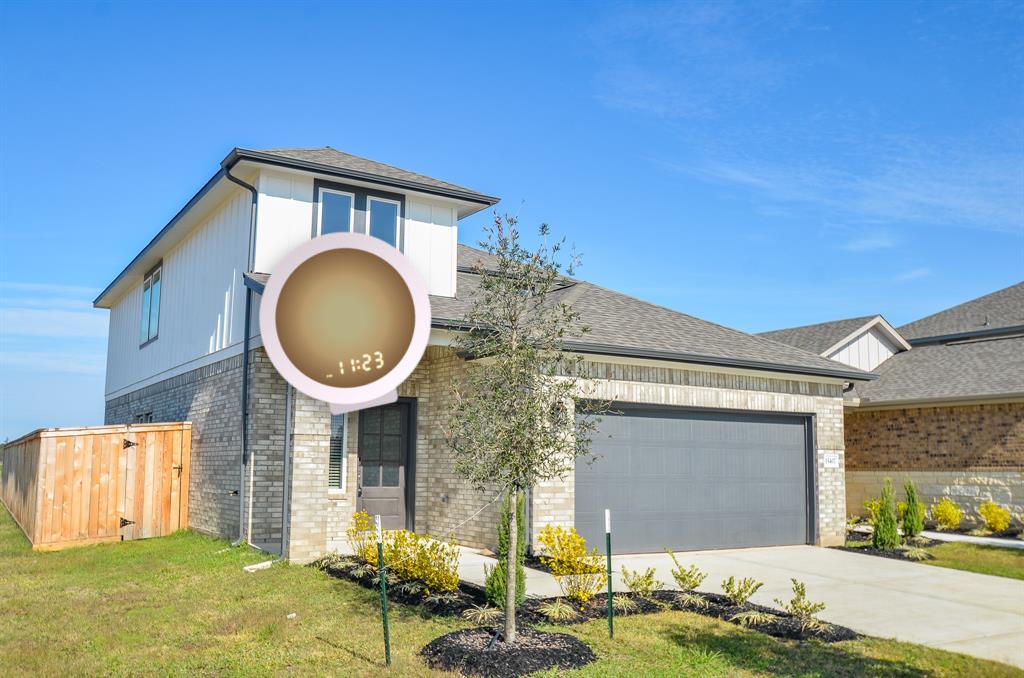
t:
11:23
